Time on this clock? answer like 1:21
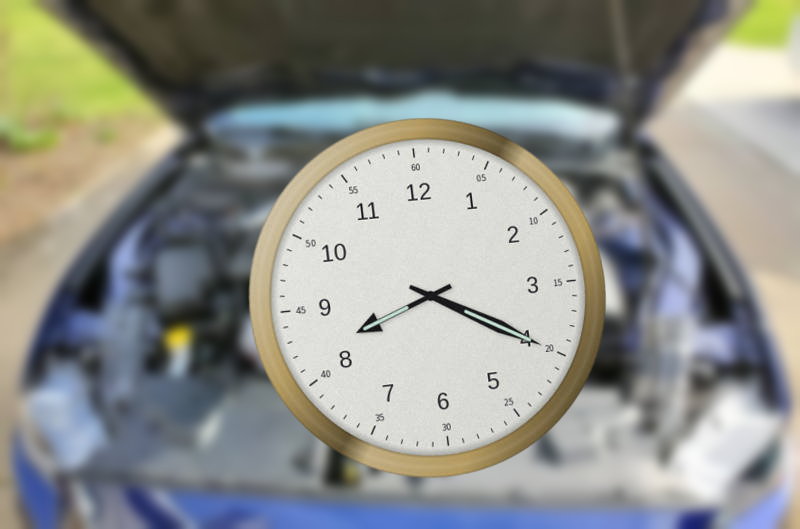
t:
8:20
